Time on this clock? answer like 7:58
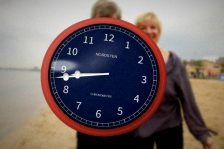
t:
8:43
